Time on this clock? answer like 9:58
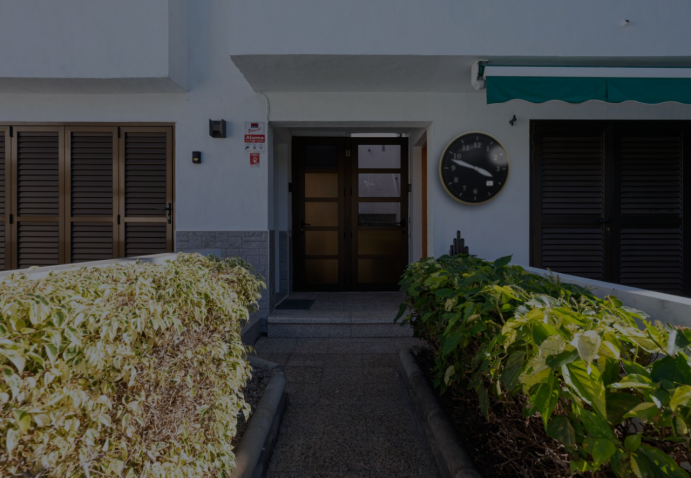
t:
3:48
